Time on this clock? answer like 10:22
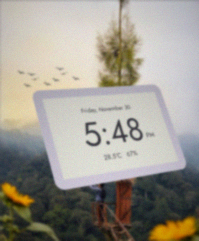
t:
5:48
